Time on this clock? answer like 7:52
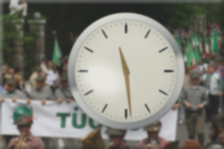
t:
11:29
